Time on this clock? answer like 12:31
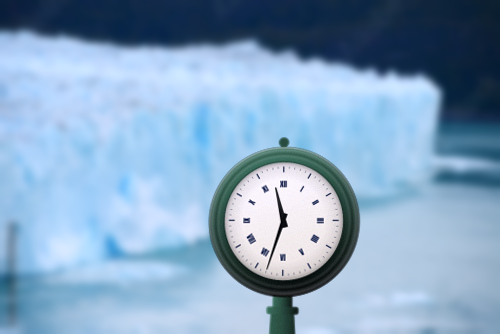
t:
11:33
